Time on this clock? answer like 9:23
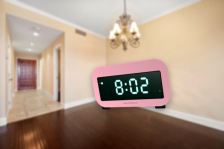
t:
8:02
